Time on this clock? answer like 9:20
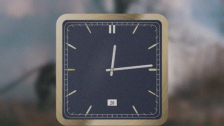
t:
12:14
